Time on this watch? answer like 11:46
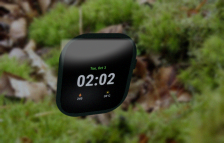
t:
2:02
